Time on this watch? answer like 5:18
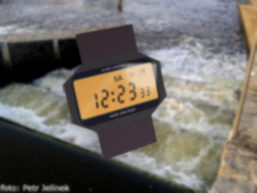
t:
12:23
